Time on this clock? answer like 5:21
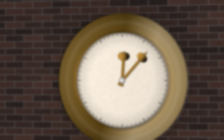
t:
12:07
